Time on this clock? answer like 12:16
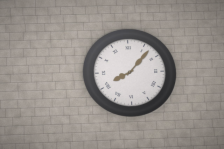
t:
8:07
